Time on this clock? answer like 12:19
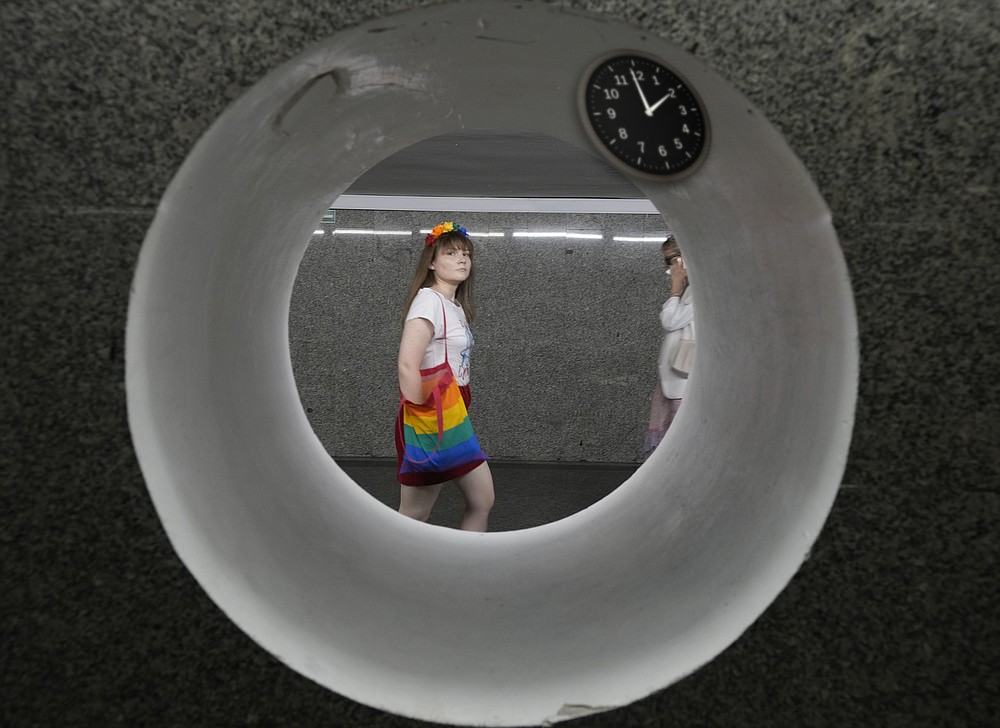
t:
1:59
